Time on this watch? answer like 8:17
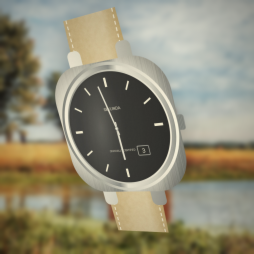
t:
5:58
